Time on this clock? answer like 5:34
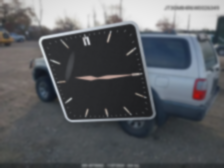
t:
9:15
